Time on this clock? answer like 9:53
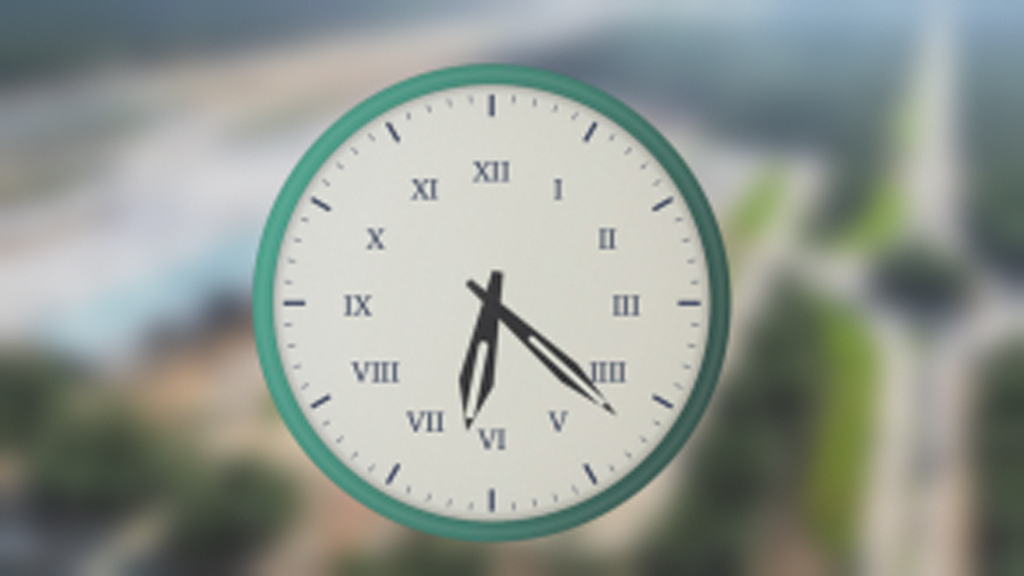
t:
6:22
